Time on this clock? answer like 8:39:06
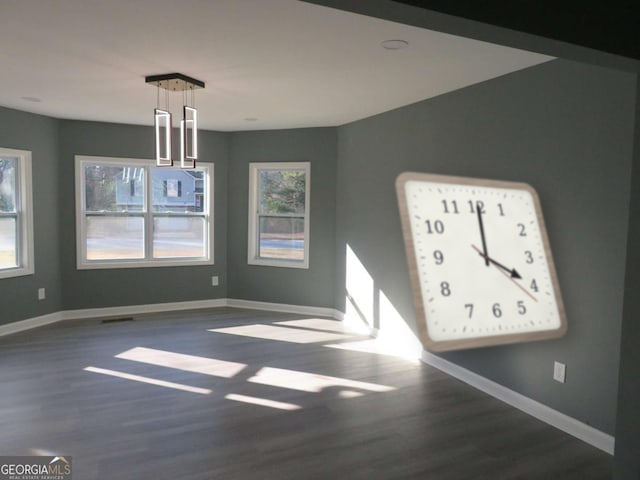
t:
4:00:22
